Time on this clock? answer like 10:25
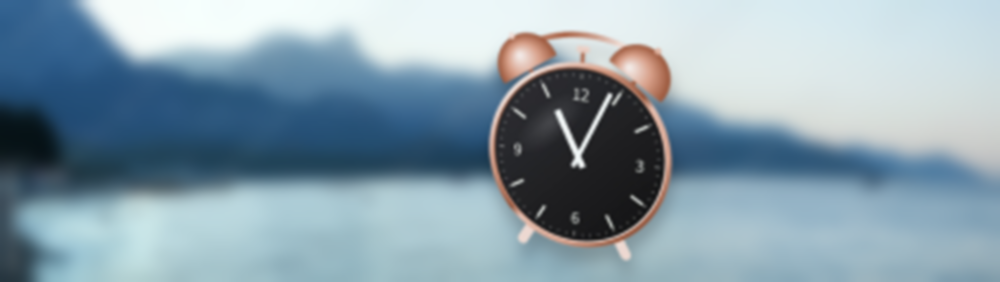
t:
11:04
